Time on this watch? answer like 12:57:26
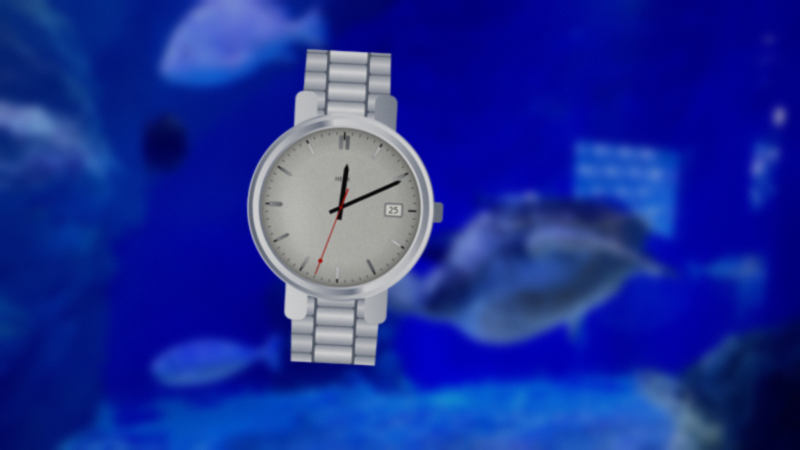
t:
12:10:33
